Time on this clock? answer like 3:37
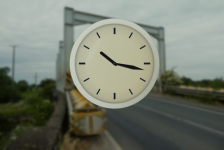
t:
10:17
